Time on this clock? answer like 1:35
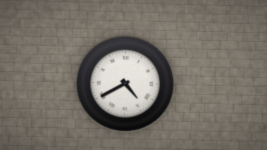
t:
4:40
